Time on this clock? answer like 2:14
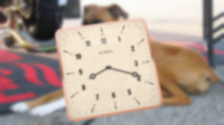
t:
8:19
